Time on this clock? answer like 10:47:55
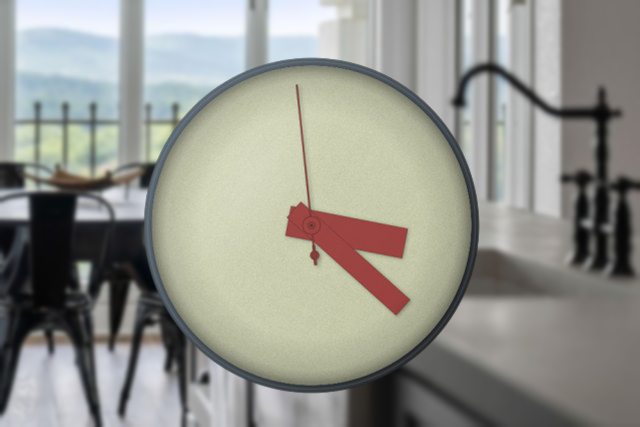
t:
3:21:59
